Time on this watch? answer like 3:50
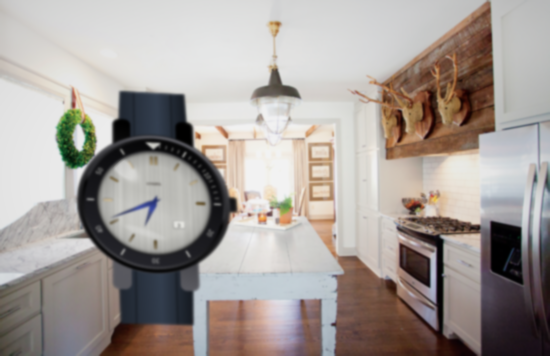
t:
6:41
